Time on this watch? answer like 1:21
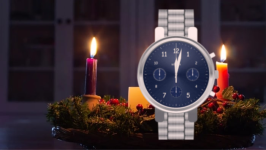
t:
12:02
